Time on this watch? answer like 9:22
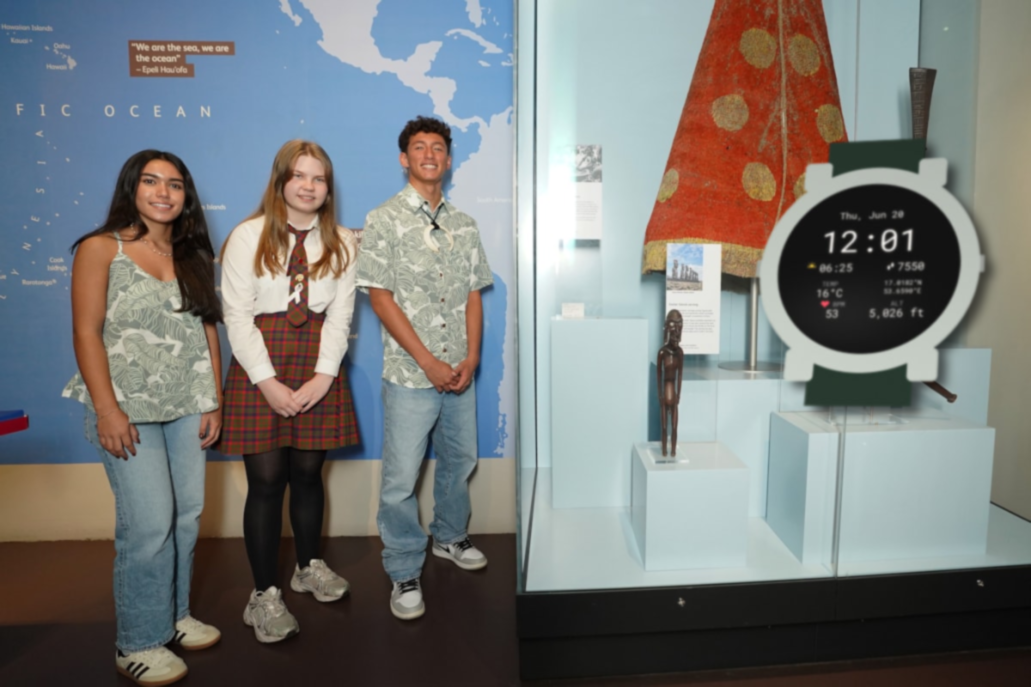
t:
12:01
